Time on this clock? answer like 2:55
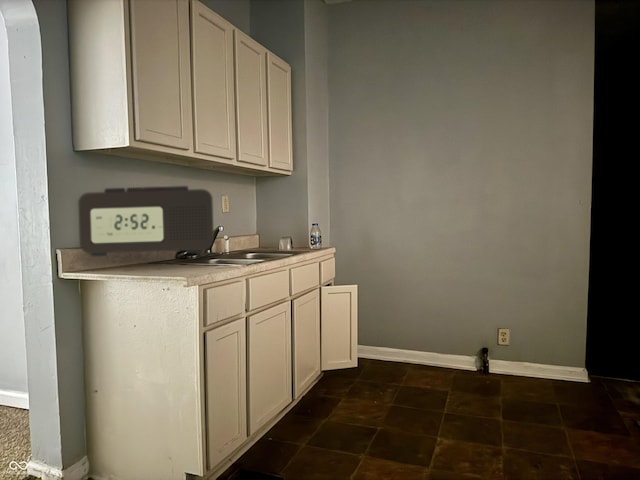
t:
2:52
